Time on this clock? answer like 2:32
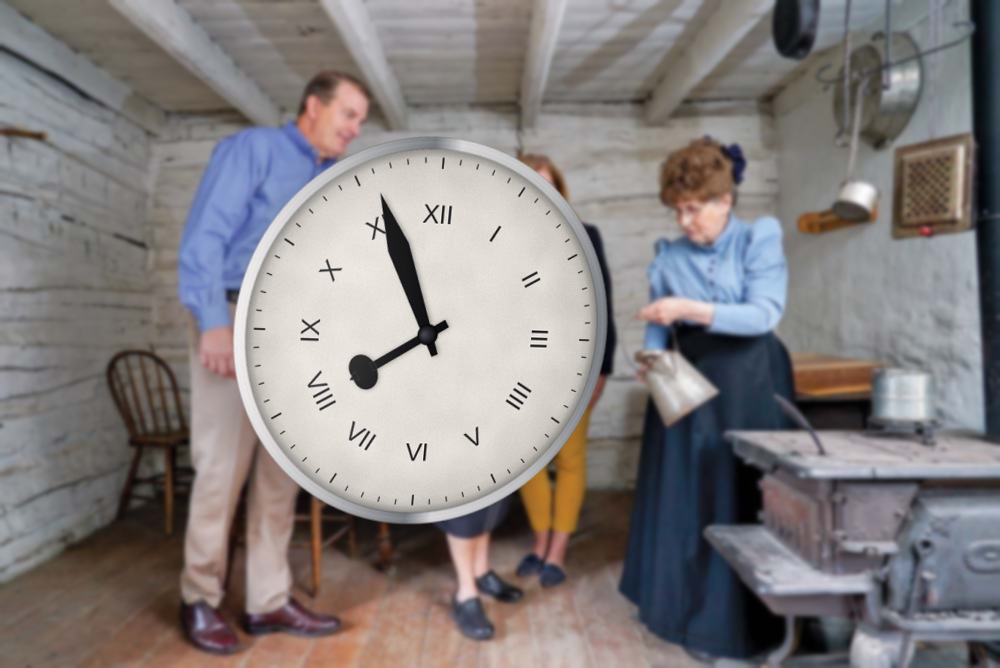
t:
7:56
